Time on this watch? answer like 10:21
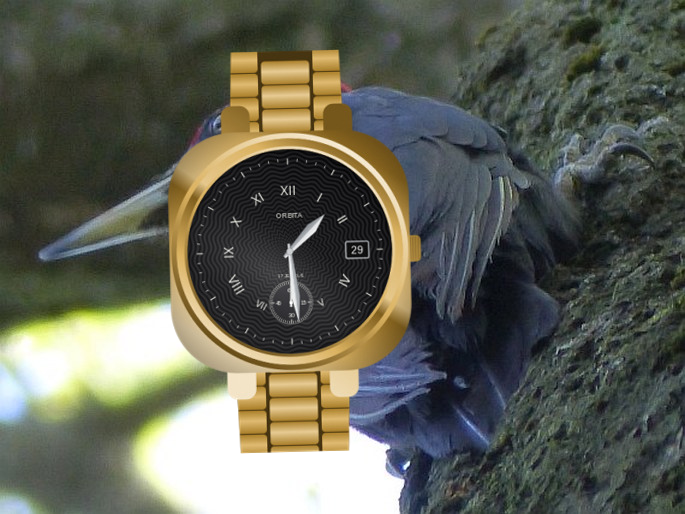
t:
1:29
